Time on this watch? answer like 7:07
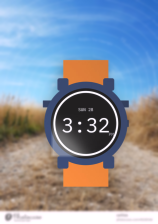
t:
3:32
